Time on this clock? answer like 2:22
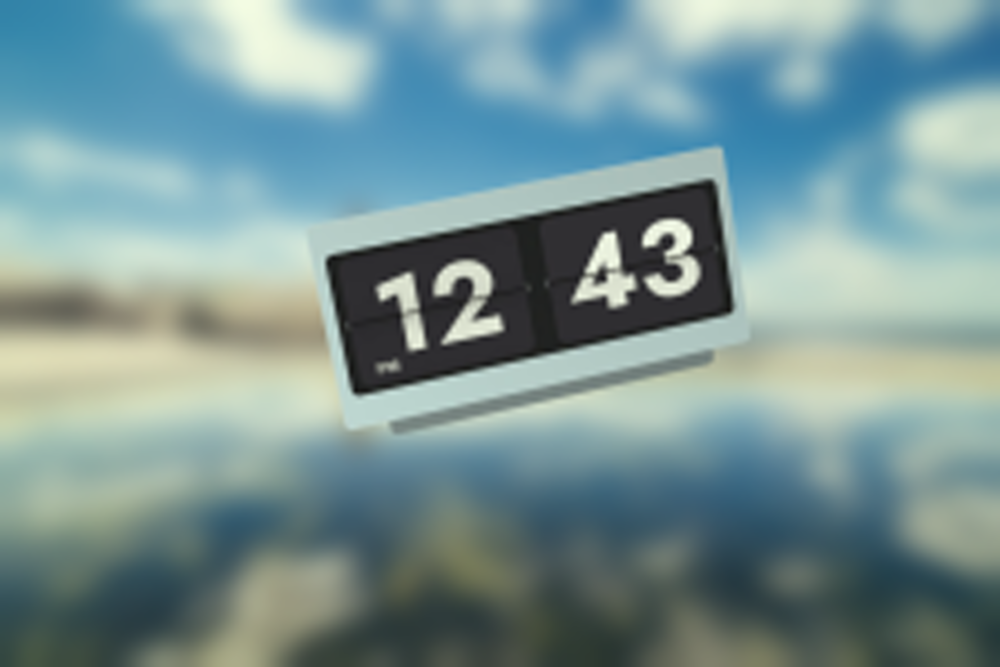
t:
12:43
